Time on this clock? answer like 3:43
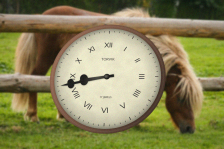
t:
8:43
